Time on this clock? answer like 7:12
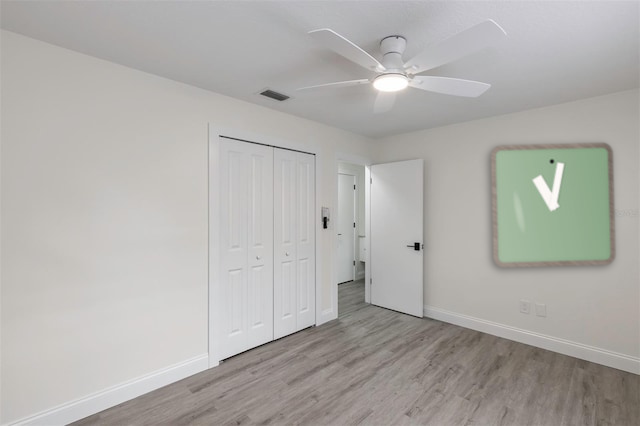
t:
11:02
